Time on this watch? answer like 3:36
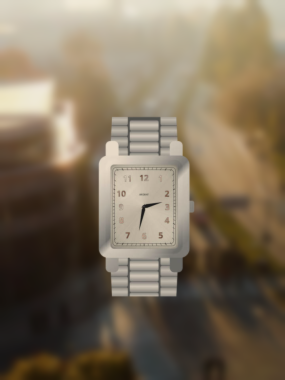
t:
2:32
